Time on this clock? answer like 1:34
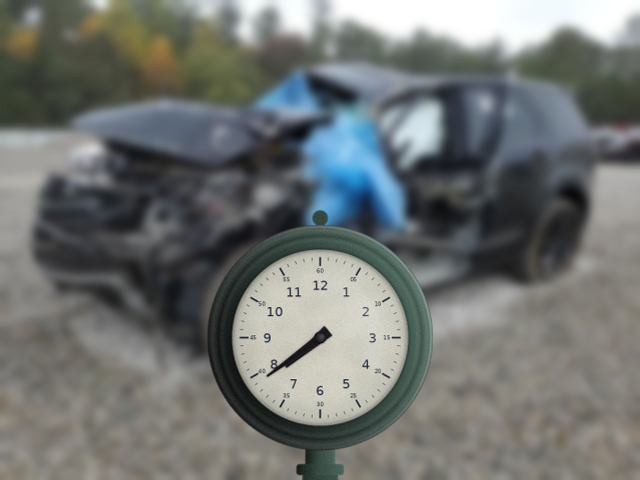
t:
7:39
